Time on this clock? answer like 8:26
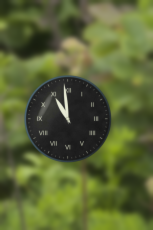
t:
10:59
